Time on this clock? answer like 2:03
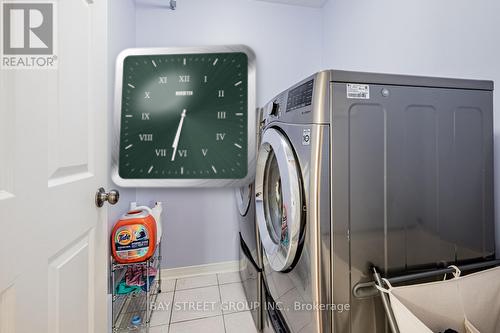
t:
6:32
